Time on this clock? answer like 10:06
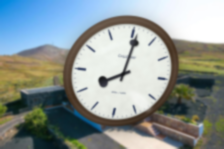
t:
8:01
